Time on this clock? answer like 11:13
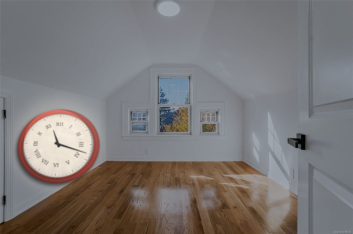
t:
11:18
